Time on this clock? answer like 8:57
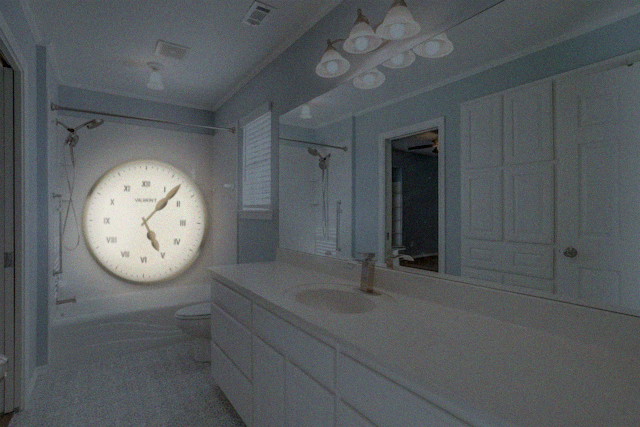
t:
5:07
